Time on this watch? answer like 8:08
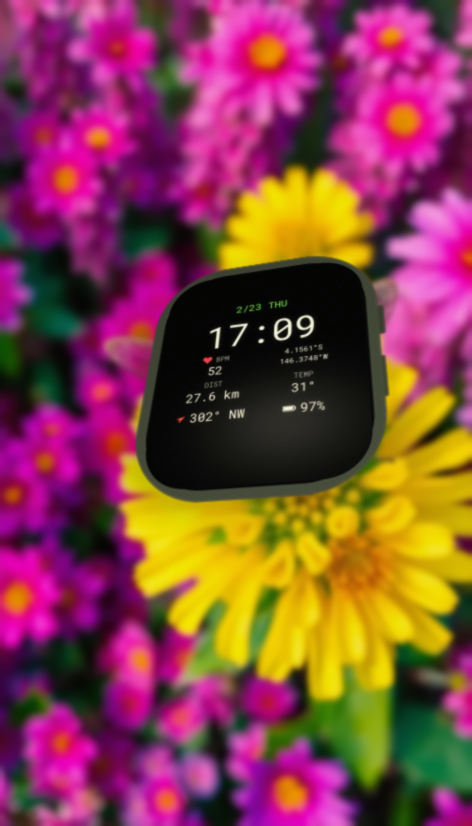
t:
17:09
